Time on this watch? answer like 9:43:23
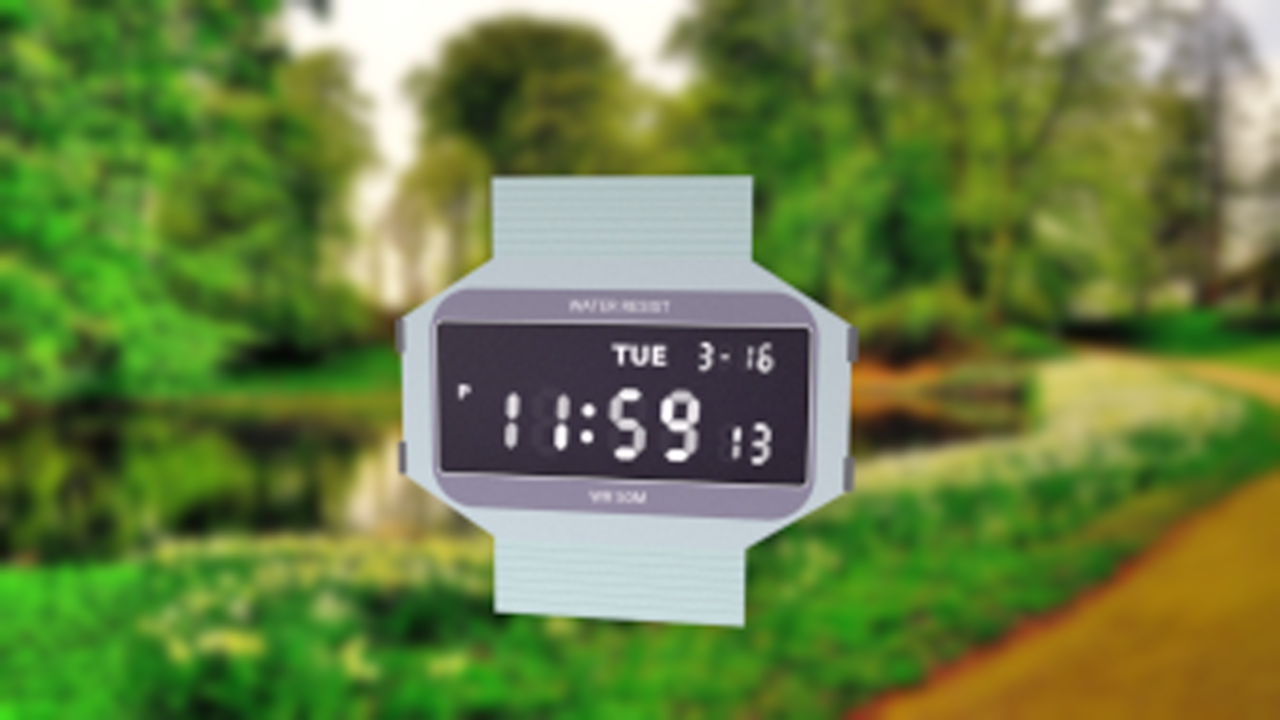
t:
11:59:13
